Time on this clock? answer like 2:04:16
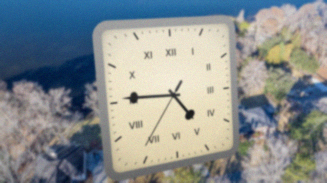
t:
4:45:36
